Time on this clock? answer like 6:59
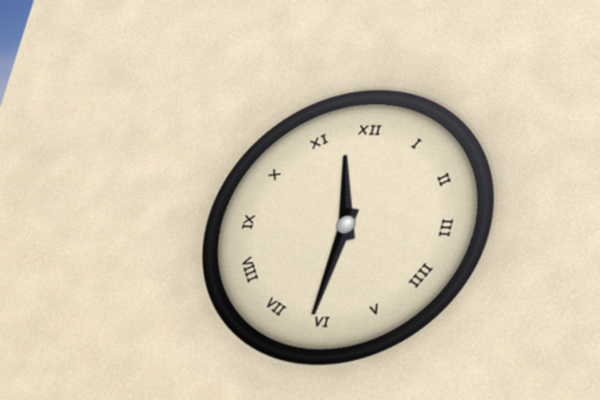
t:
11:31
